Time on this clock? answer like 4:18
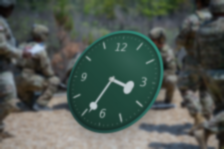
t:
3:34
